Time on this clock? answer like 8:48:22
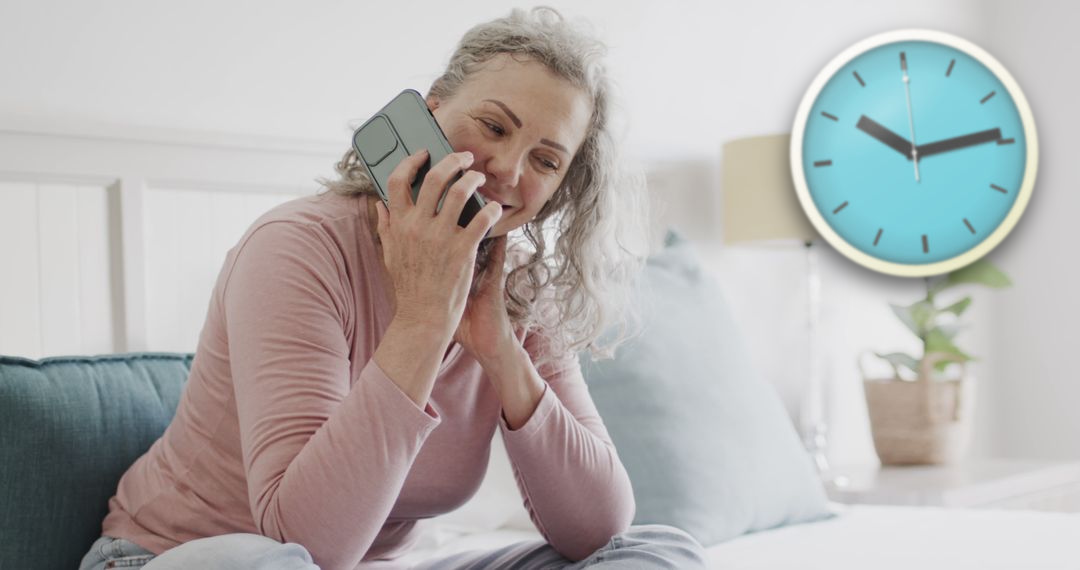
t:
10:14:00
